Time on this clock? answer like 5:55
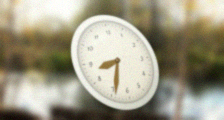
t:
8:34
